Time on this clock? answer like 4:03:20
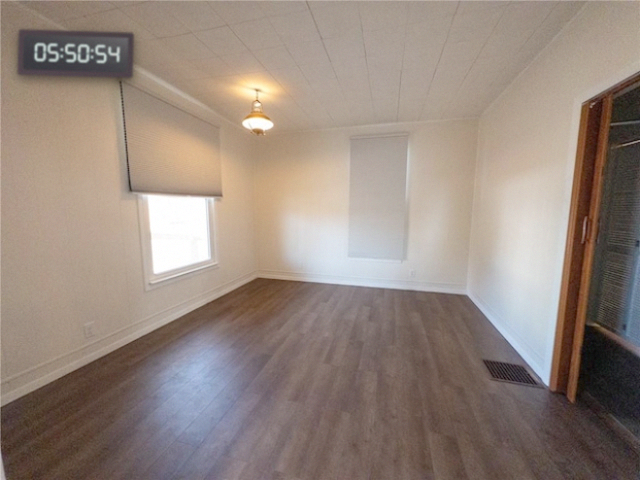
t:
5:50:54
